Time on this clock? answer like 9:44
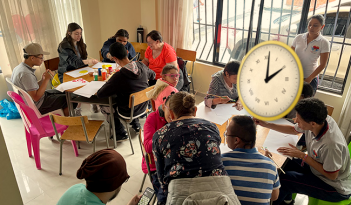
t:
2:01
